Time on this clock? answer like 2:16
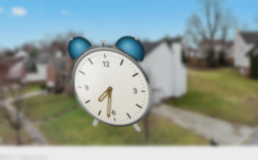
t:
7:32
